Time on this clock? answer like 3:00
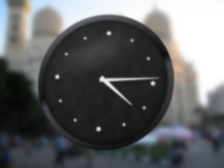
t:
4:14
